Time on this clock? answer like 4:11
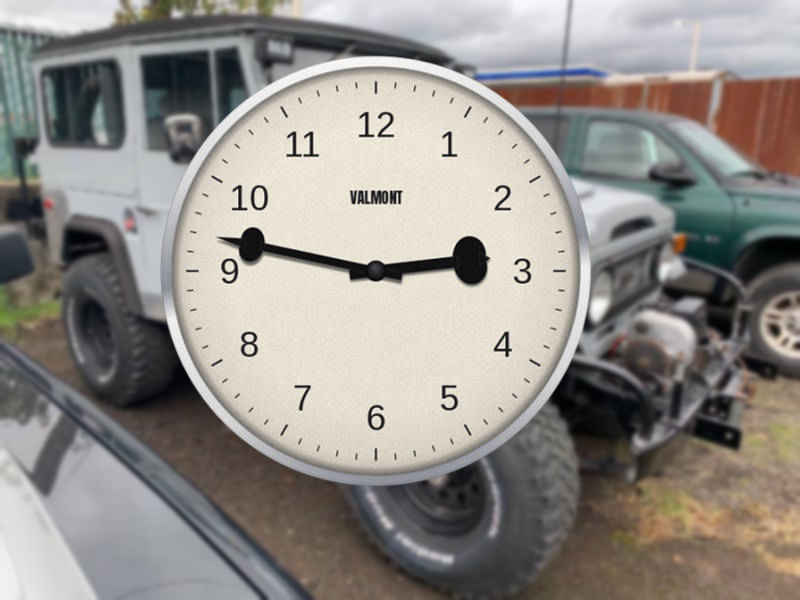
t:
2:47
